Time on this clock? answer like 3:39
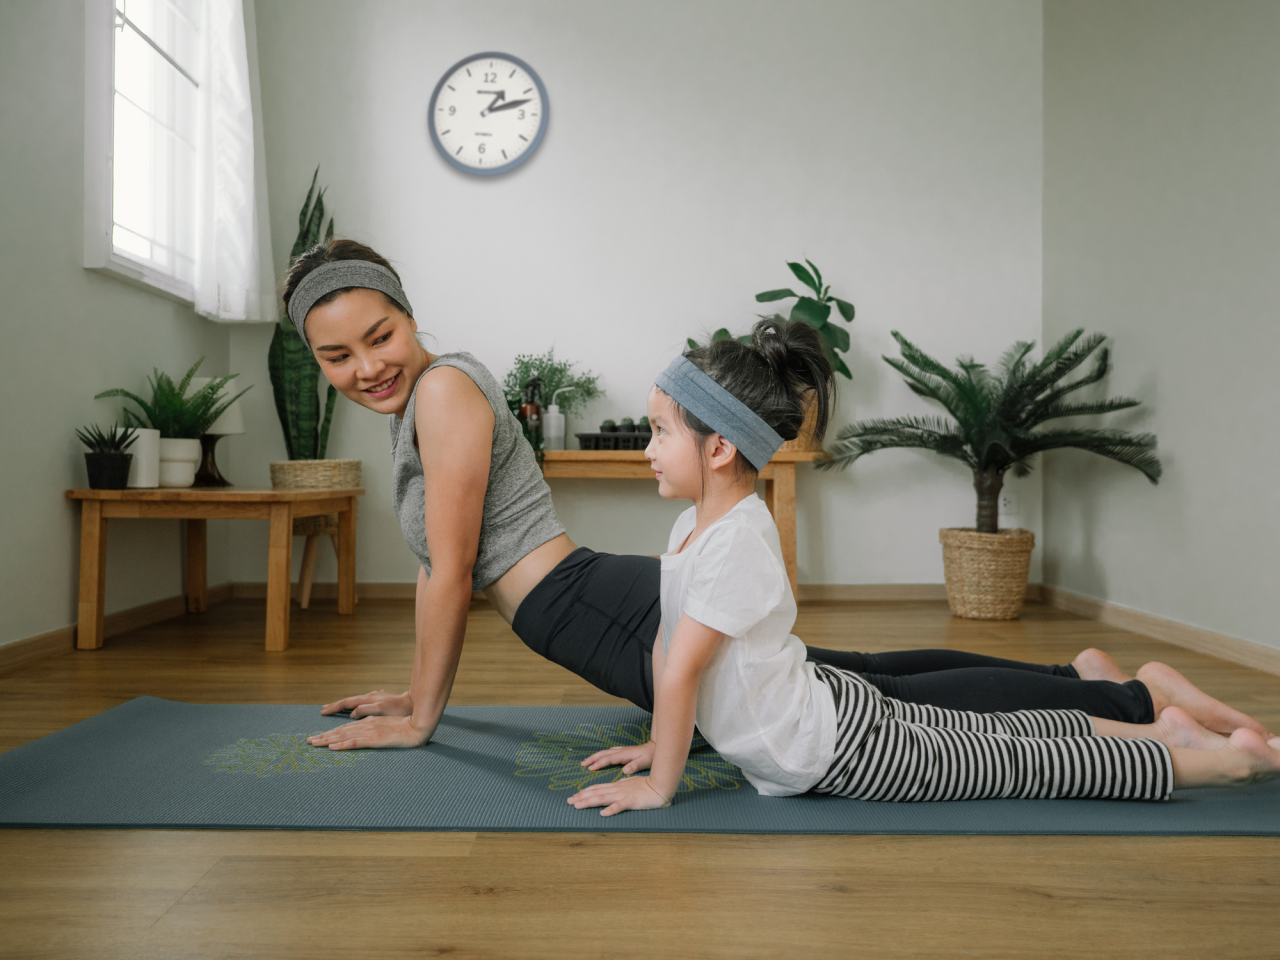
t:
1:12
